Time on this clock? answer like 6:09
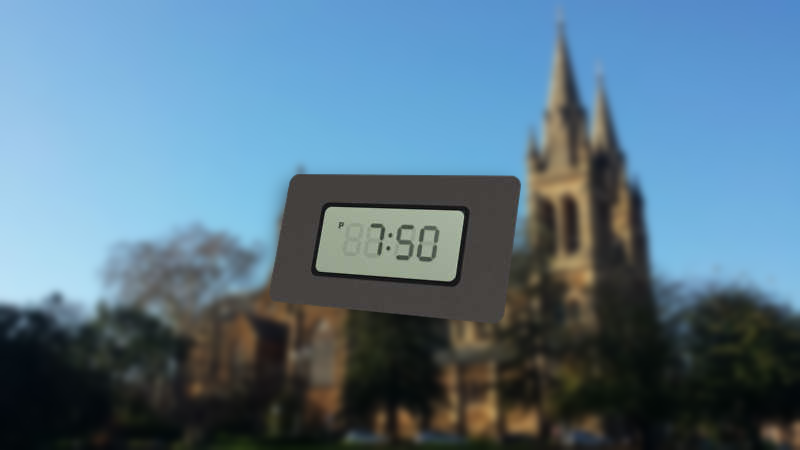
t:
7:50
